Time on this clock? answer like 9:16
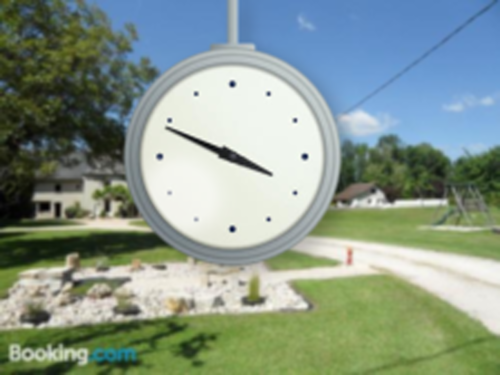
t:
3:49
